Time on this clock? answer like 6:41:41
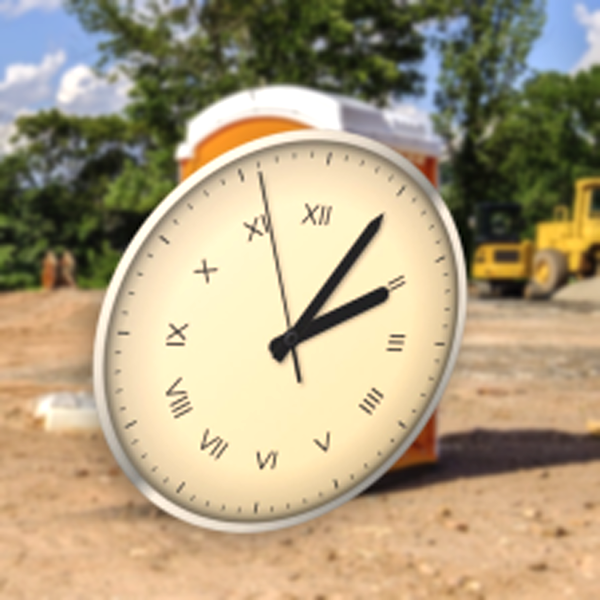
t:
2:04:56
